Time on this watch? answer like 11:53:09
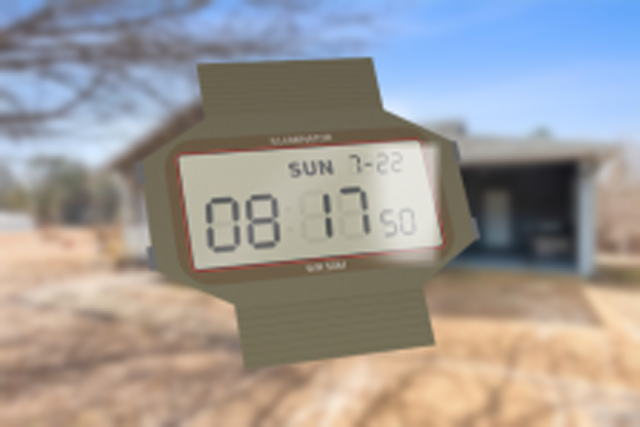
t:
8:17:50
